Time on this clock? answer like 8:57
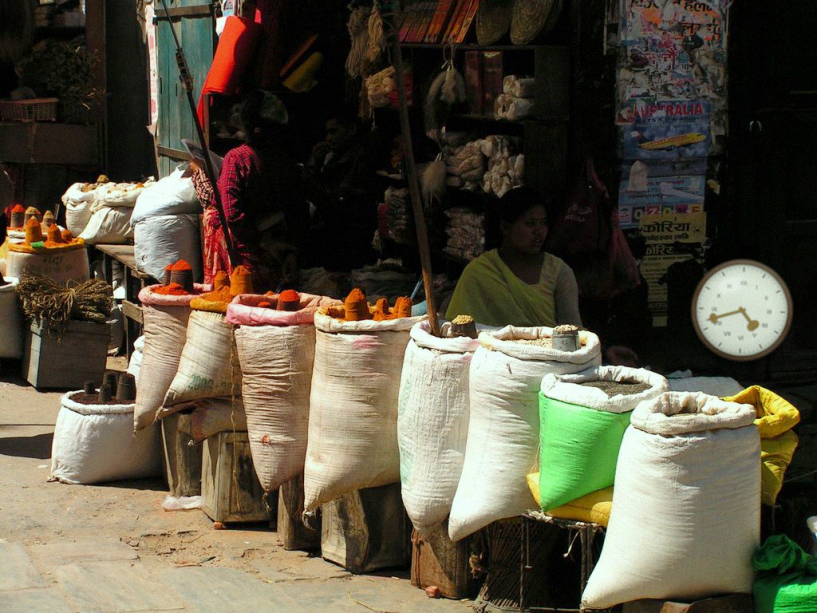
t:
4:42
